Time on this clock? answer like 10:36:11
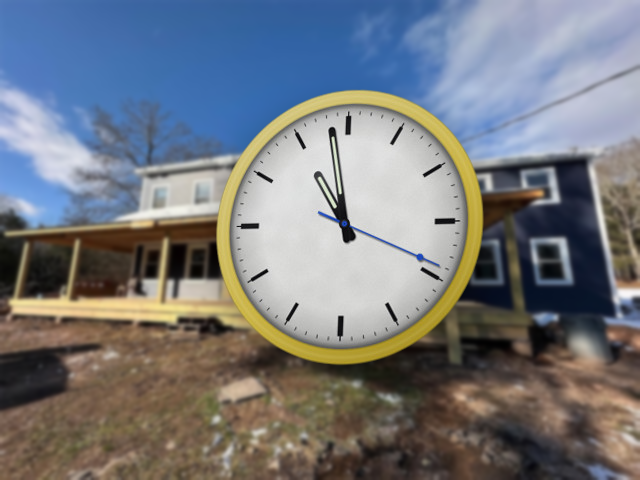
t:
10:58:19
